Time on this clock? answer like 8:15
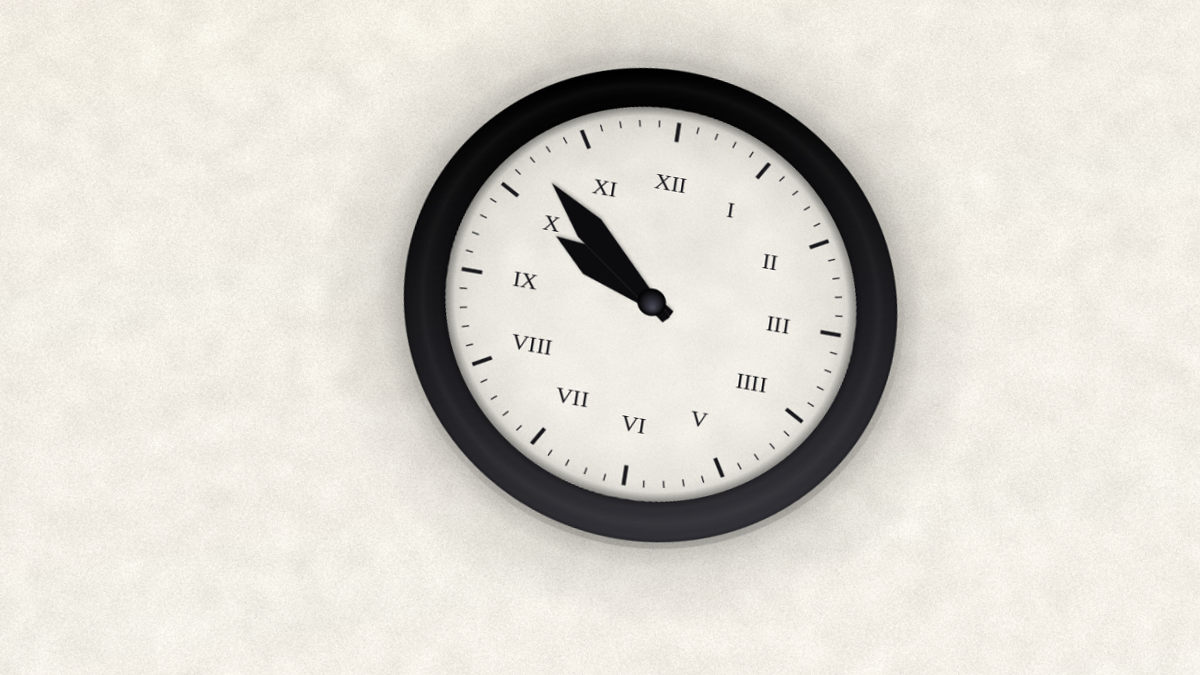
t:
9:52
